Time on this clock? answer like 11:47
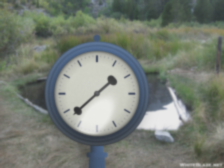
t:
1:38
